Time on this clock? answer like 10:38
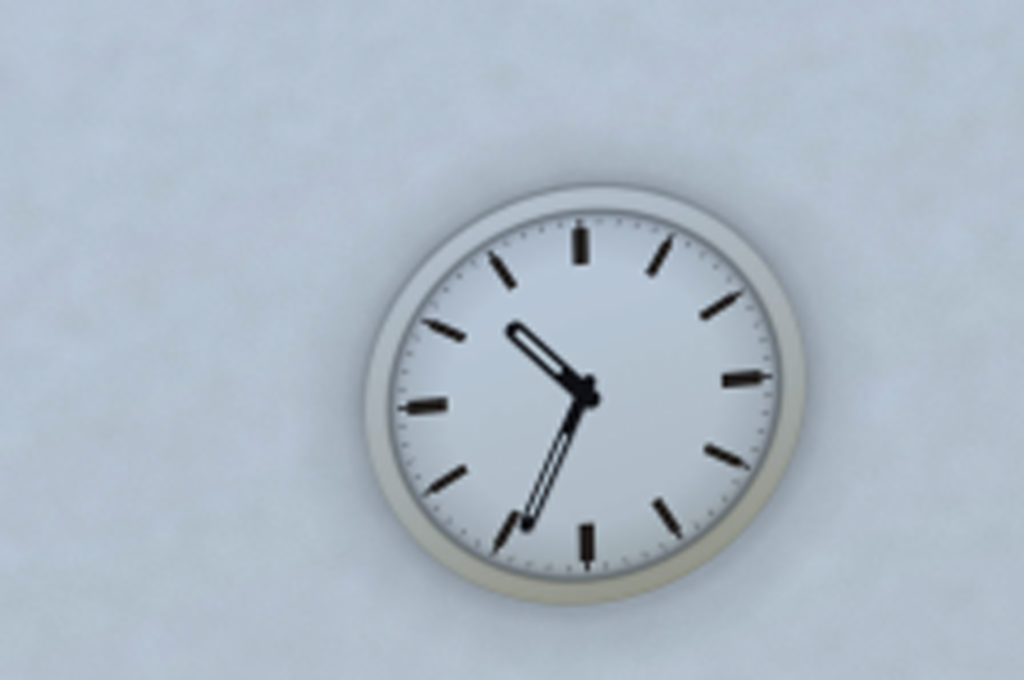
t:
10:34
